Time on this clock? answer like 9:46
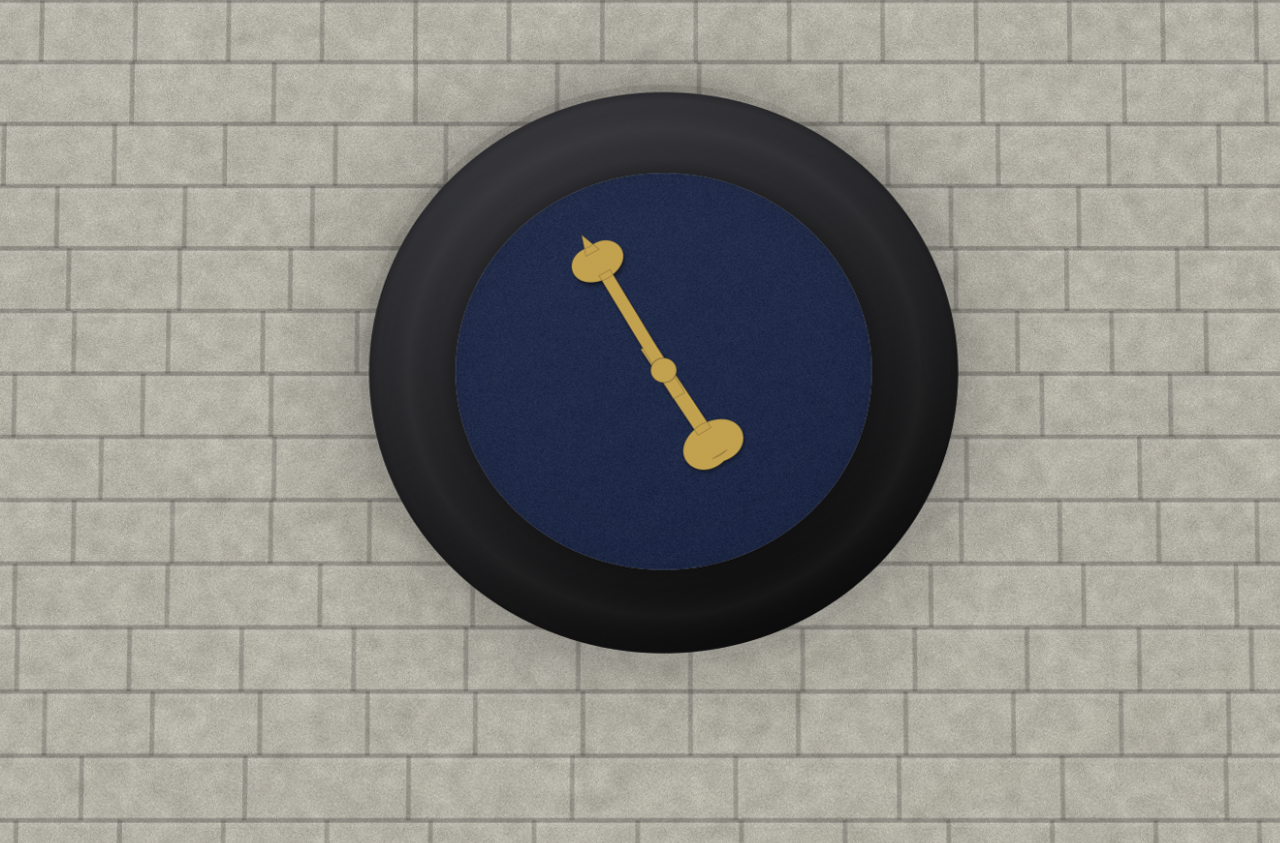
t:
4:55
